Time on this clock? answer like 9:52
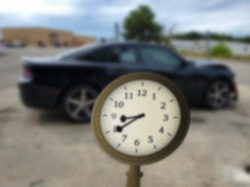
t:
8:39
